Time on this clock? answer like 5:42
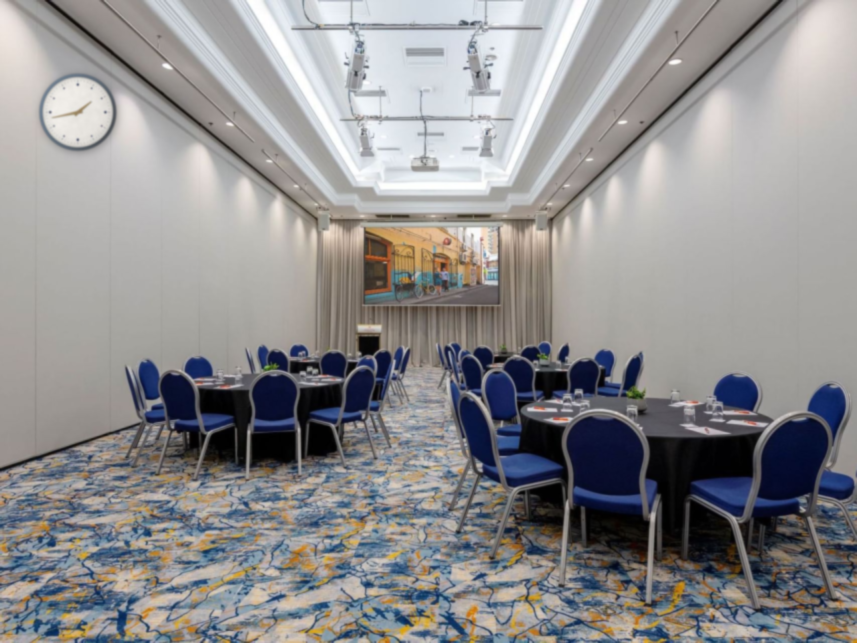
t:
1:43
